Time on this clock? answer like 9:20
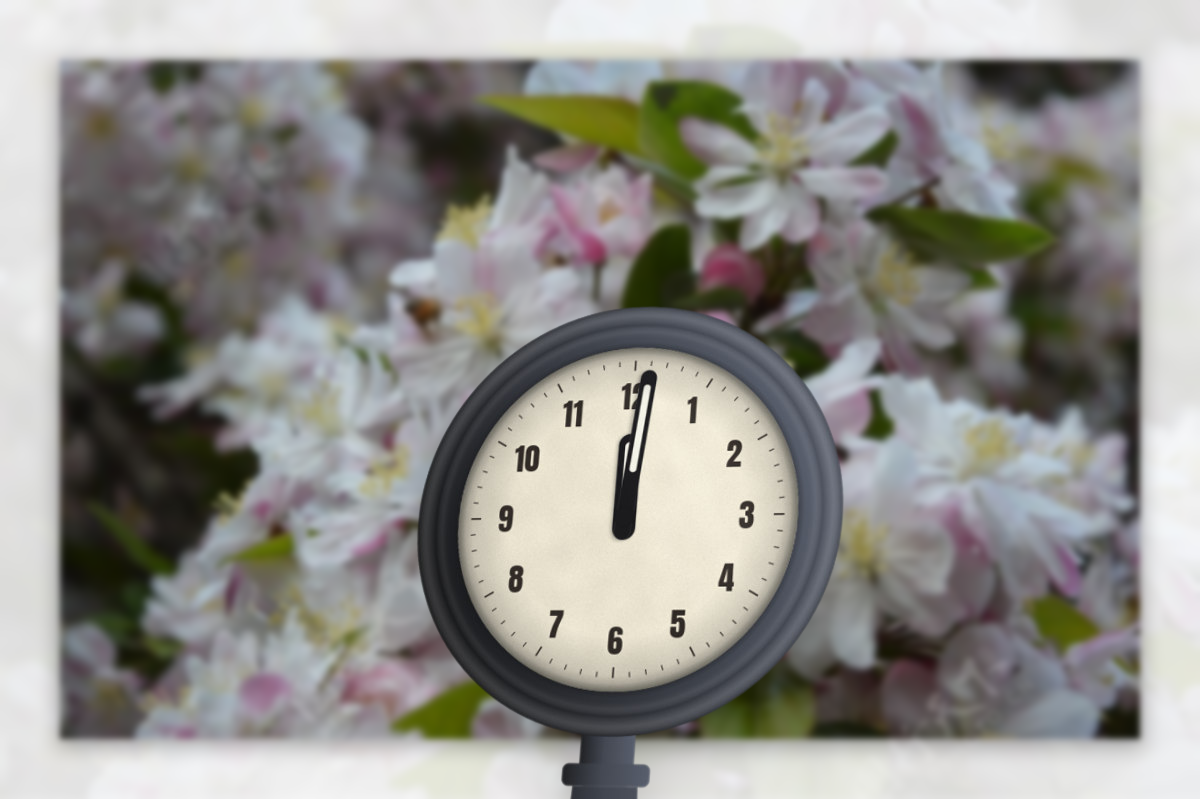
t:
12:01
